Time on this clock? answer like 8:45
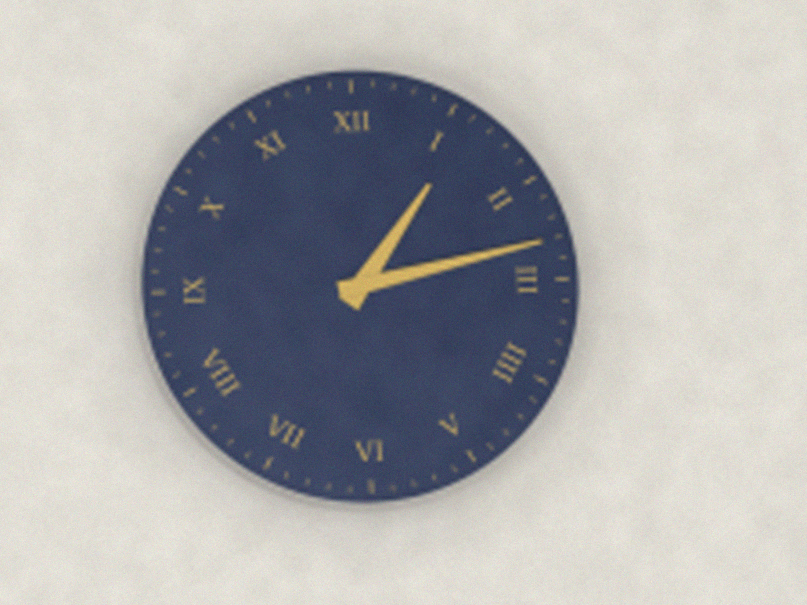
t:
1:13
